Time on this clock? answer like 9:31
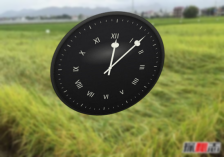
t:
12:07
